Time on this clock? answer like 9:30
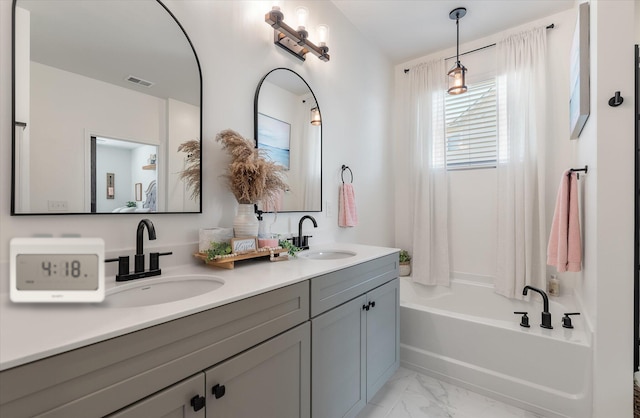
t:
4:18
